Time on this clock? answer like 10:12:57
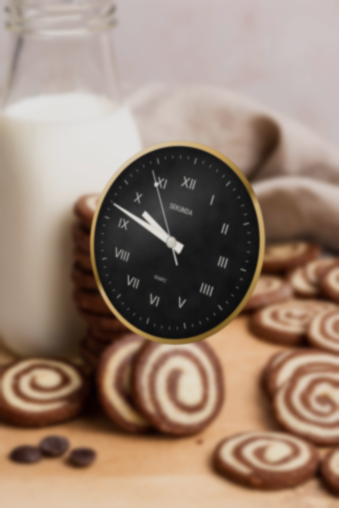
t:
9:46:54
